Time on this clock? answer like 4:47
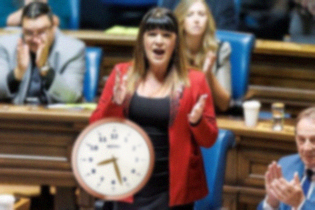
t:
8:27
